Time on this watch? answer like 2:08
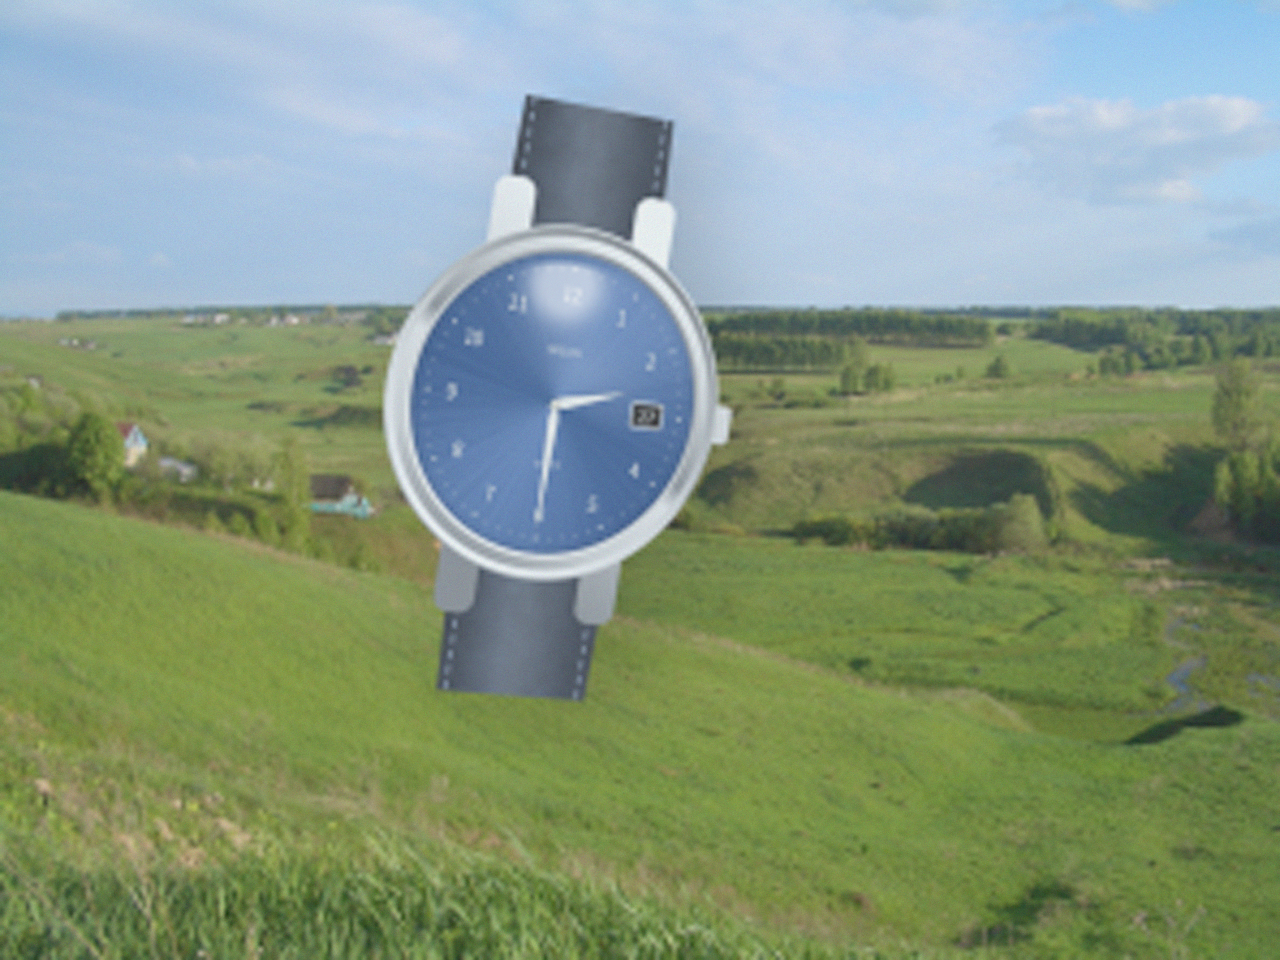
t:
2:30
